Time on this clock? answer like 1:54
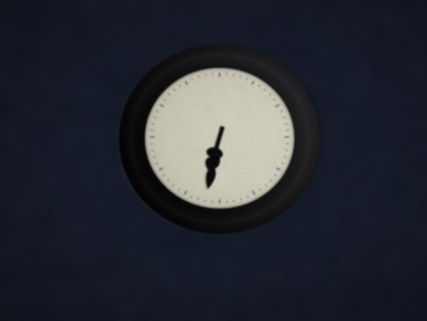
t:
6:32
